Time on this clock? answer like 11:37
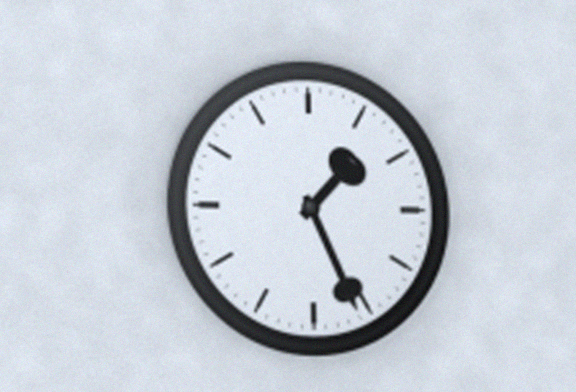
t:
1:26
